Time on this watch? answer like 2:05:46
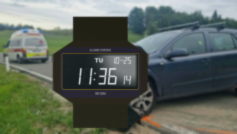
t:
11:36:14
